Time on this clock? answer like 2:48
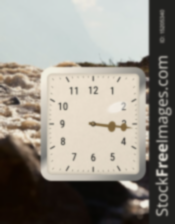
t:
3:16
